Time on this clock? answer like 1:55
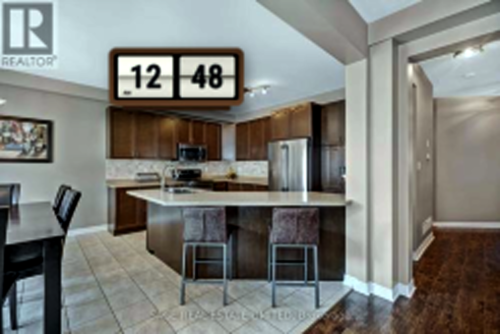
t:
12:48
